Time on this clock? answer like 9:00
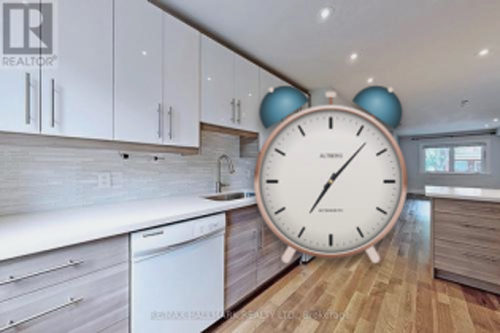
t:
7:07
